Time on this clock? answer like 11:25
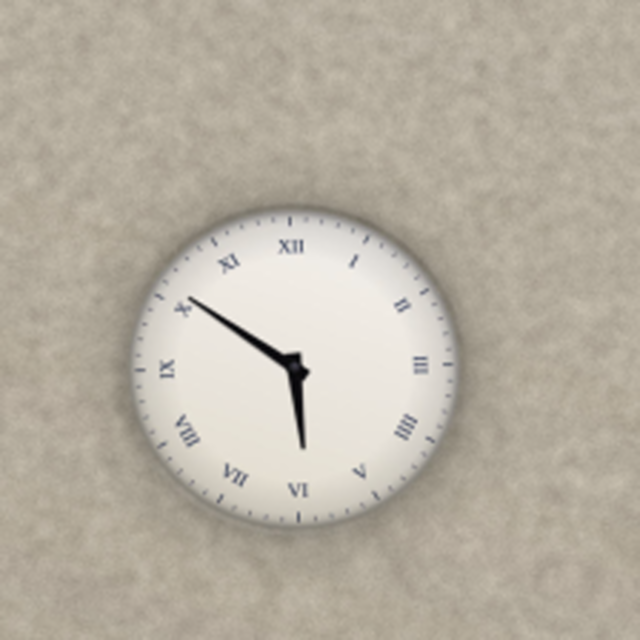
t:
5:51
